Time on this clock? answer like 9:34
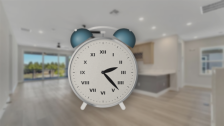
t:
2:23
